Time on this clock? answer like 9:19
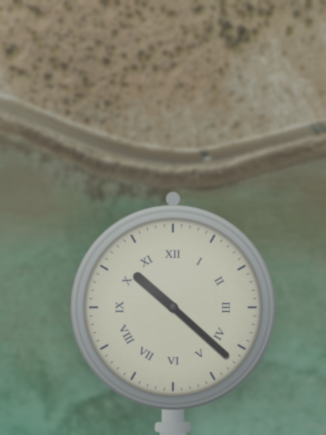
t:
10:22
